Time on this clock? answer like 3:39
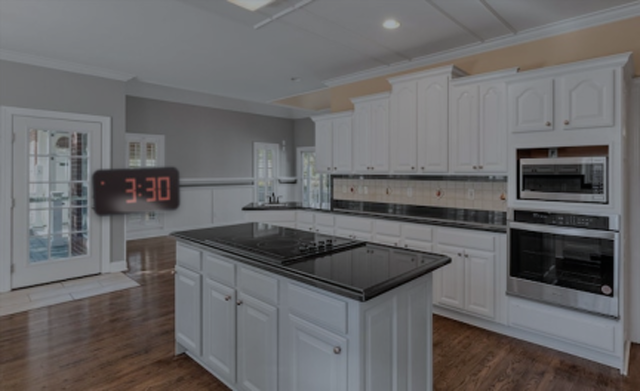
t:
3:30
